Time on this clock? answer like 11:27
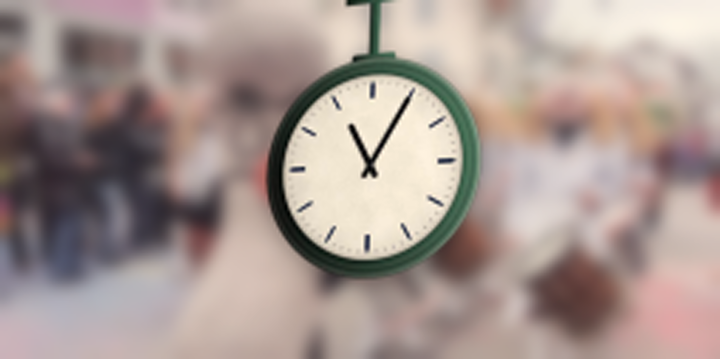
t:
11:05
